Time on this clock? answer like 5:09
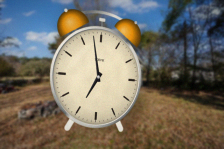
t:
6:58
